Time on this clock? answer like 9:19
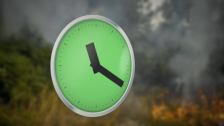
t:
11:20
